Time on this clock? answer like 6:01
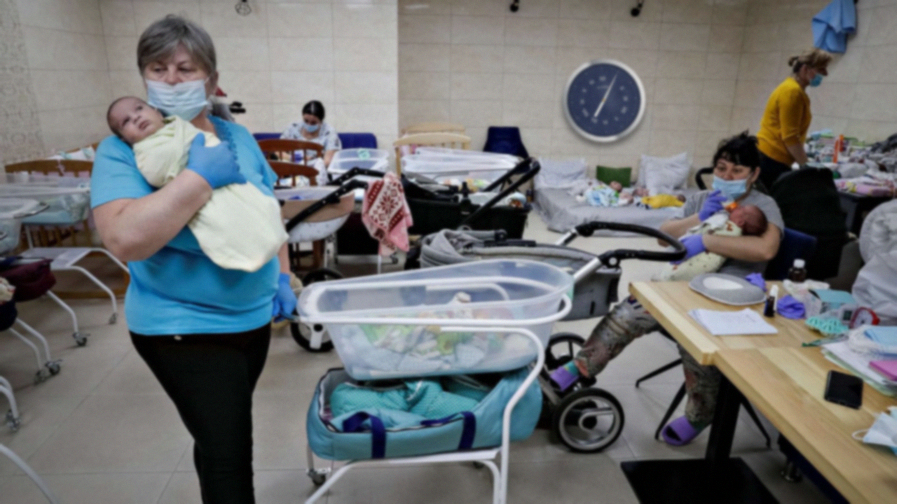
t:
7:05
